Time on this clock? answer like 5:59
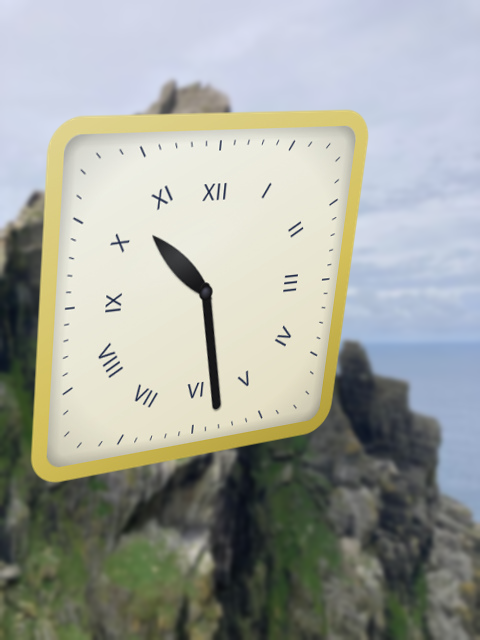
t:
10:28
